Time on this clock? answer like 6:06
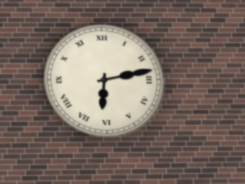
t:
6:13
